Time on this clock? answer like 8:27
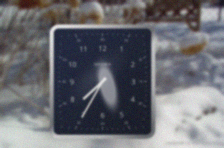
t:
7:35
